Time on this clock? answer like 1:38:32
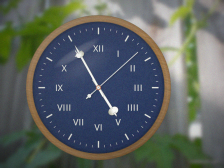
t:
4:55:08
